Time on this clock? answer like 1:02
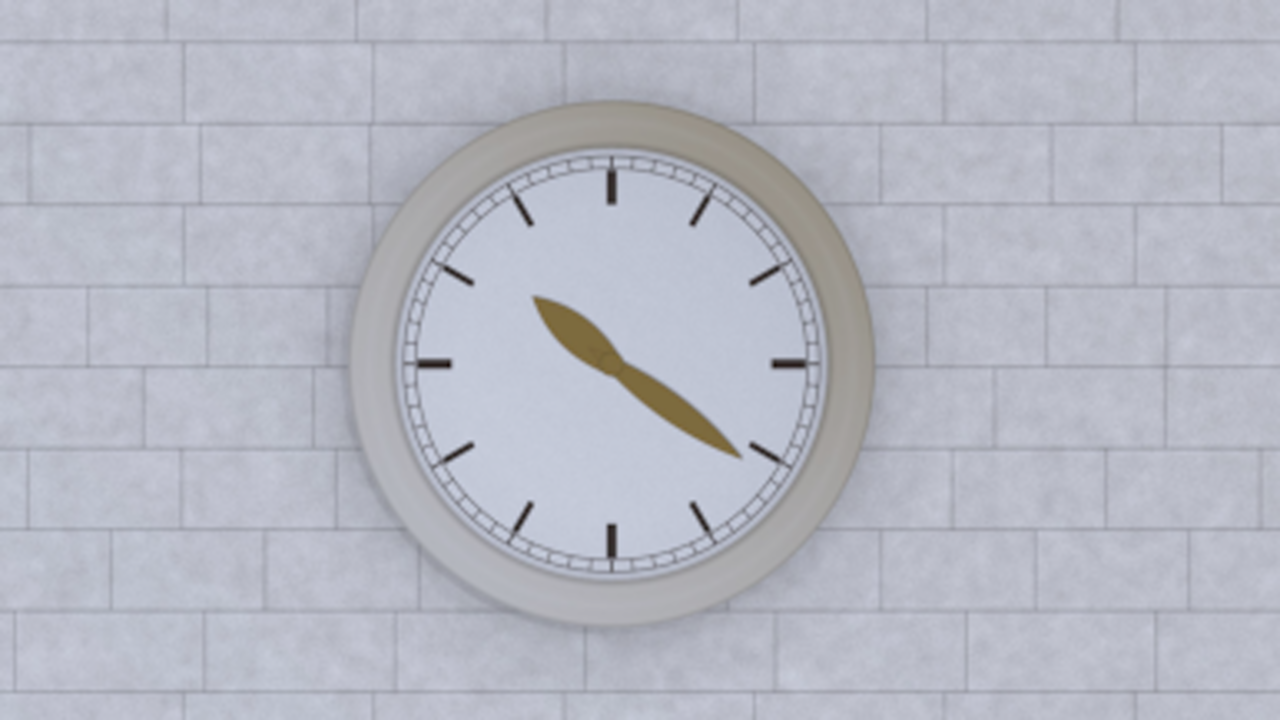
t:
10:21
